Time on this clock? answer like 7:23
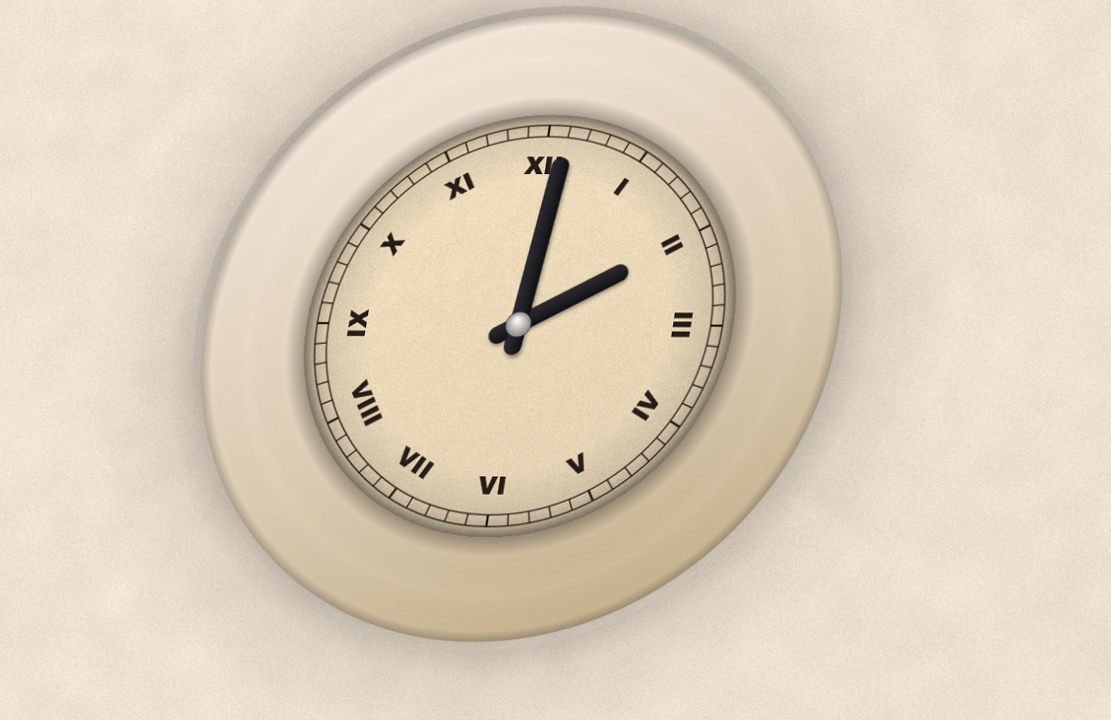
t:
2:01
